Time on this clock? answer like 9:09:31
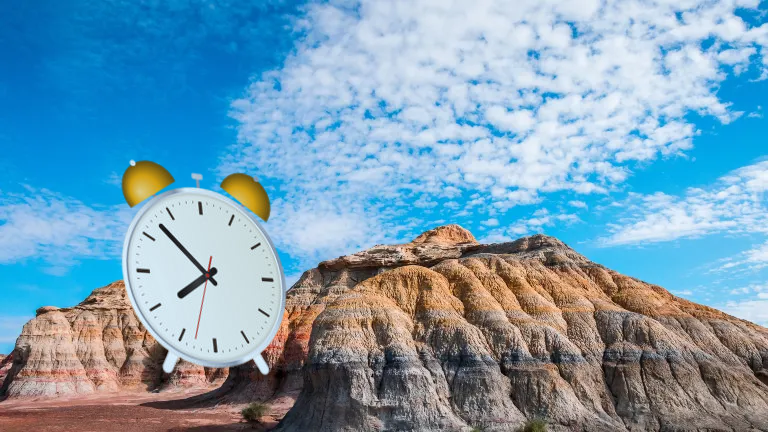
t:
7:52:33
